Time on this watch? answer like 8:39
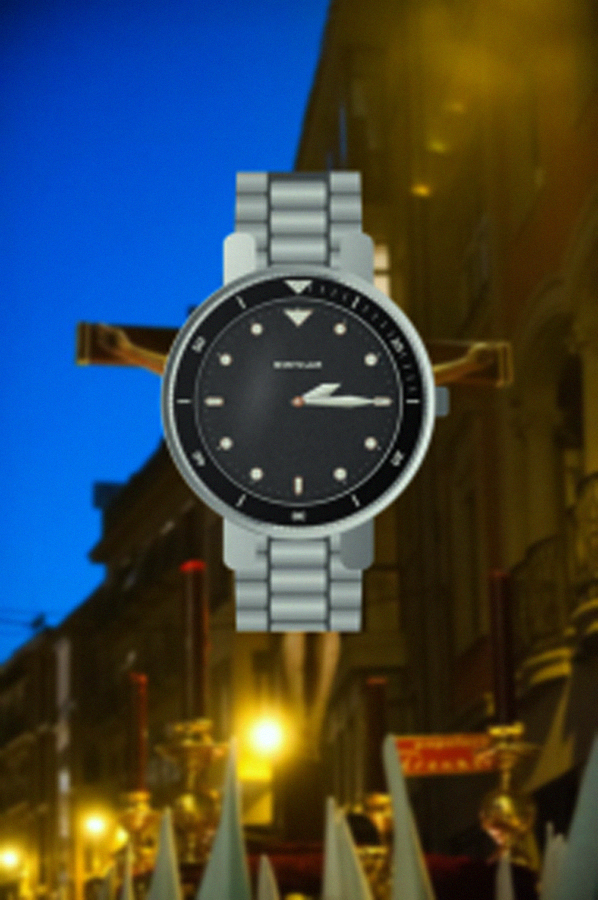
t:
2:15
